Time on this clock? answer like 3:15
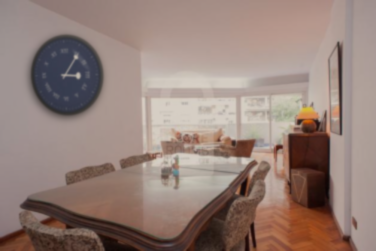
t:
3:06
